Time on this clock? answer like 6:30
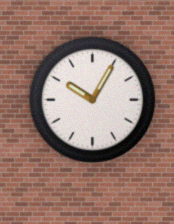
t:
10:05
